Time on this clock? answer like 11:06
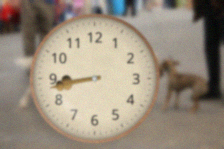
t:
8:43
